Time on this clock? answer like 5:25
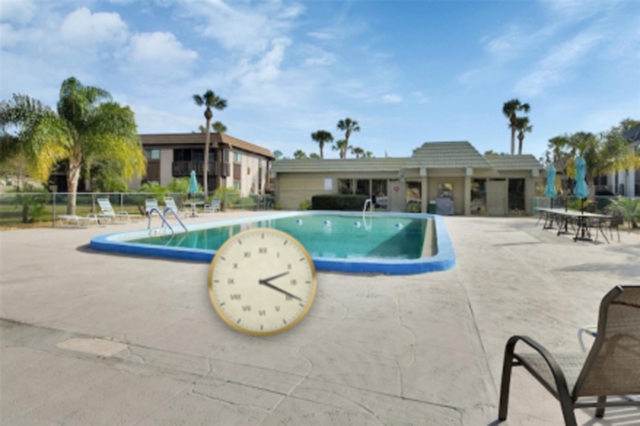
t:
2:19
